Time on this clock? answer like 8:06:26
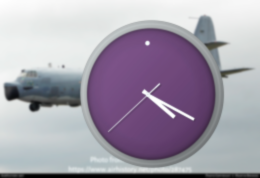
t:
4:19:38
